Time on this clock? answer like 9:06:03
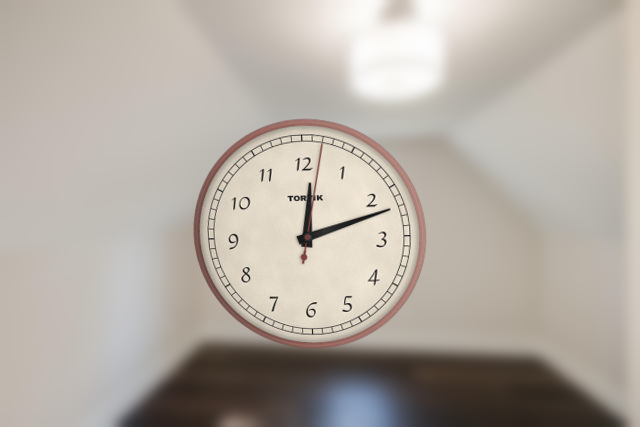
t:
12:12:02
